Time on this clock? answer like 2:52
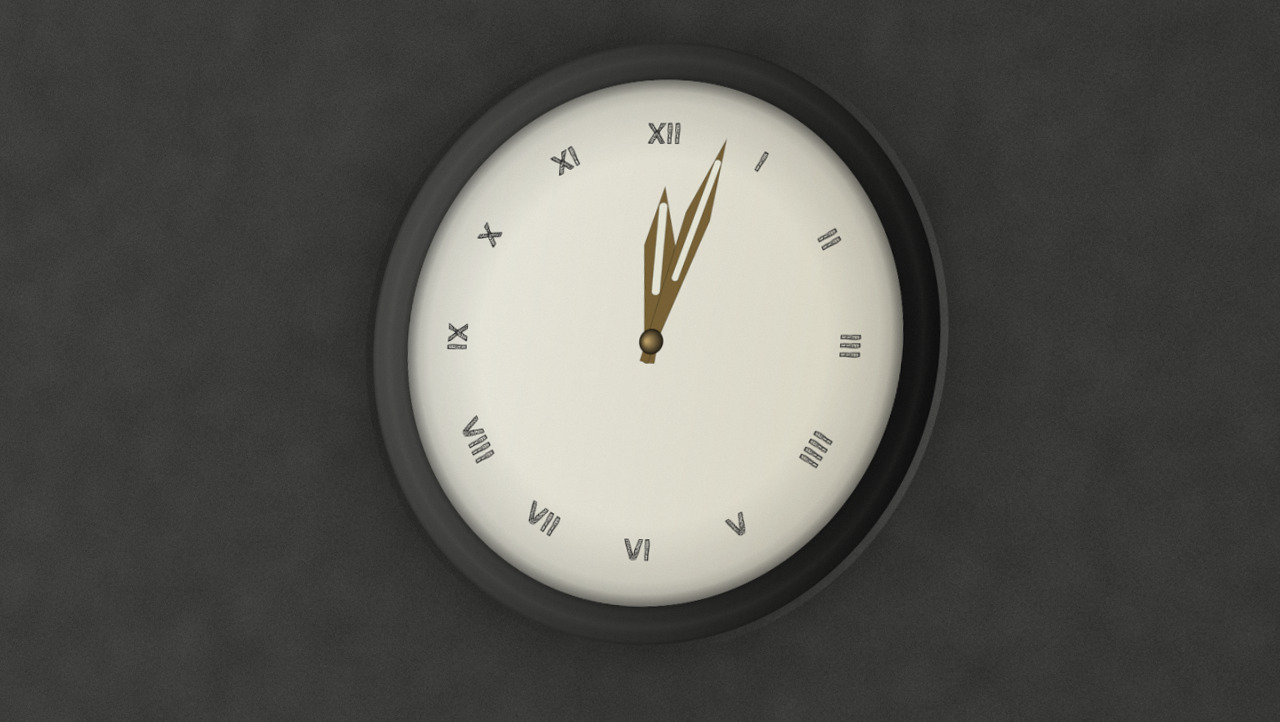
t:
12:03
